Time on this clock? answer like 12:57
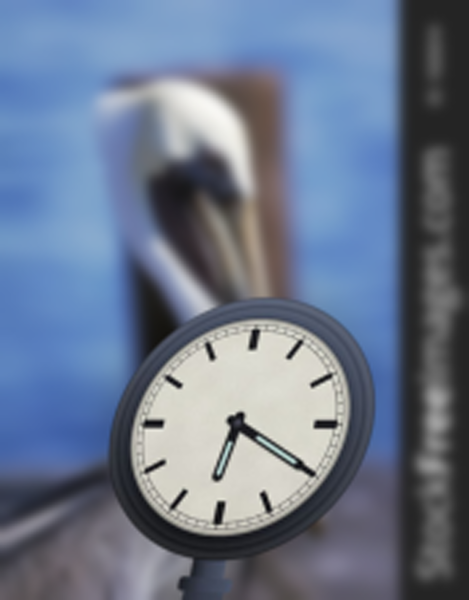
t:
6:20
